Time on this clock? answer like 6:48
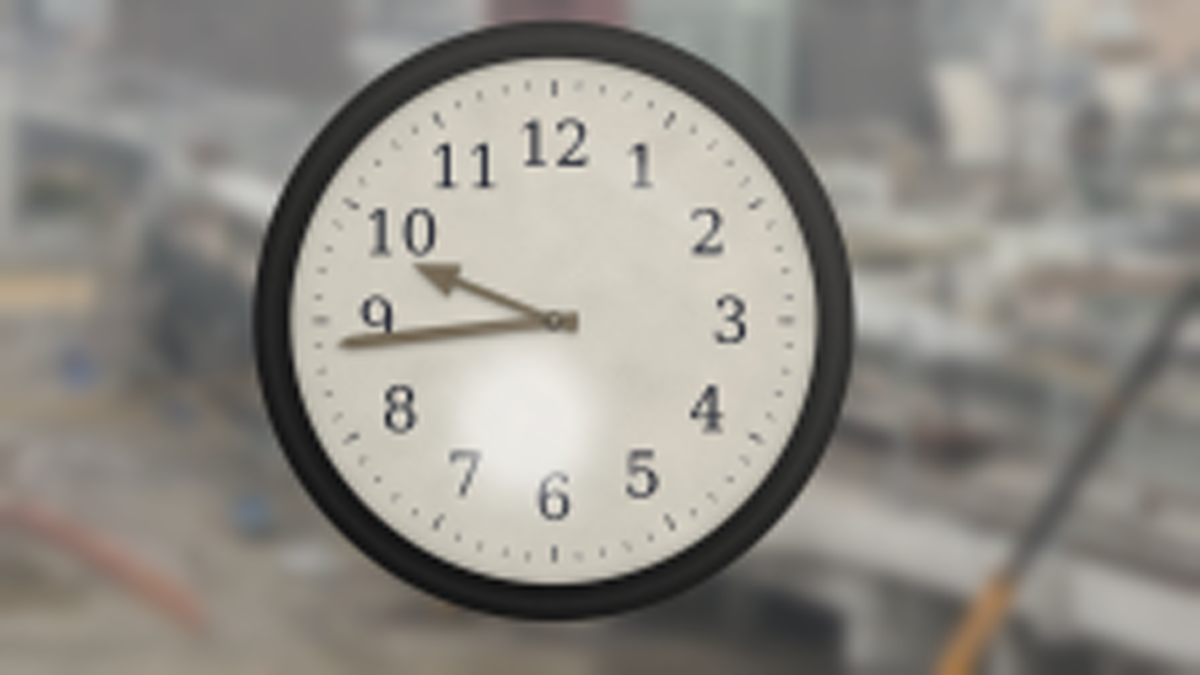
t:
9:44
